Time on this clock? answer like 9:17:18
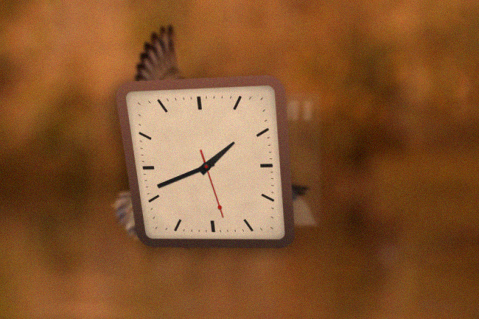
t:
1:41:28
